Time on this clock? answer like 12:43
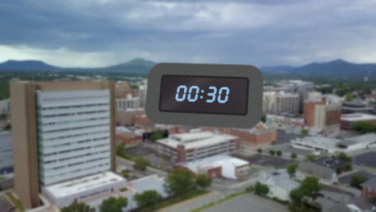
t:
0:30
